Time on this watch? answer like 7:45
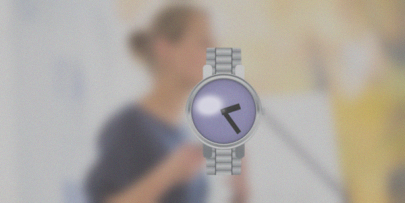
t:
2:24
